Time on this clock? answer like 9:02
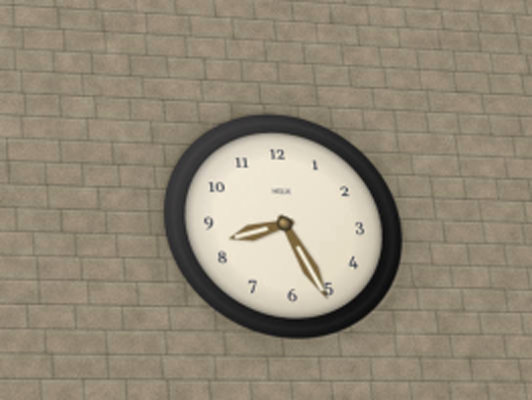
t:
8:26
